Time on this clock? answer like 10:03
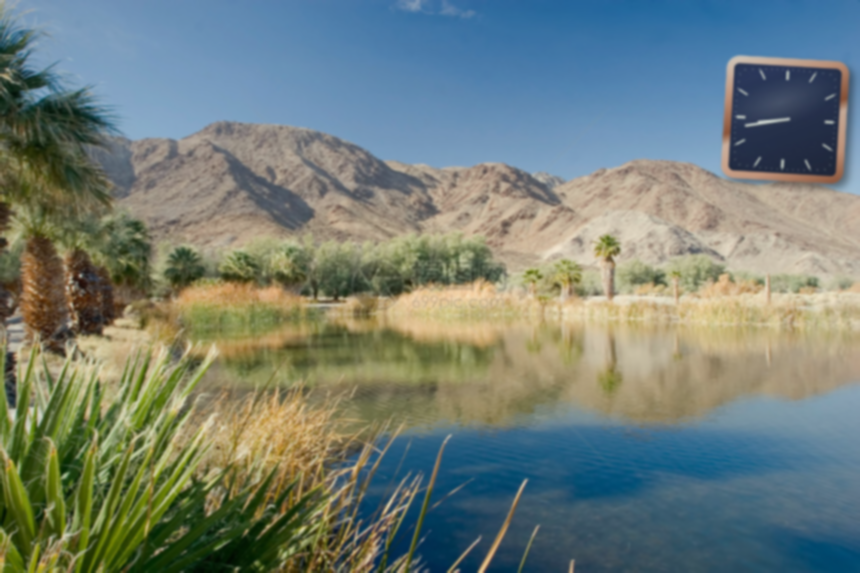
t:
8:43
